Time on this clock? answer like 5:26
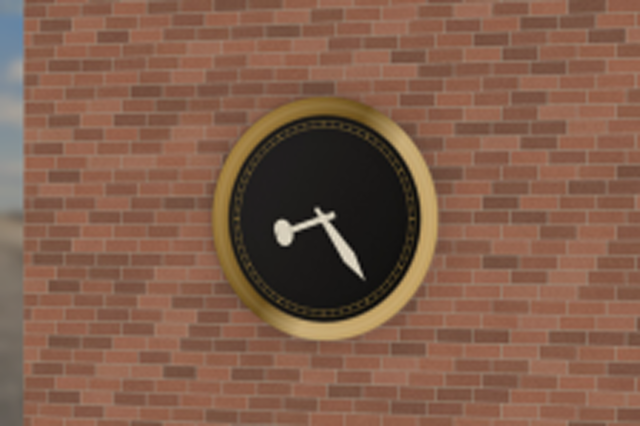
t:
8:24
